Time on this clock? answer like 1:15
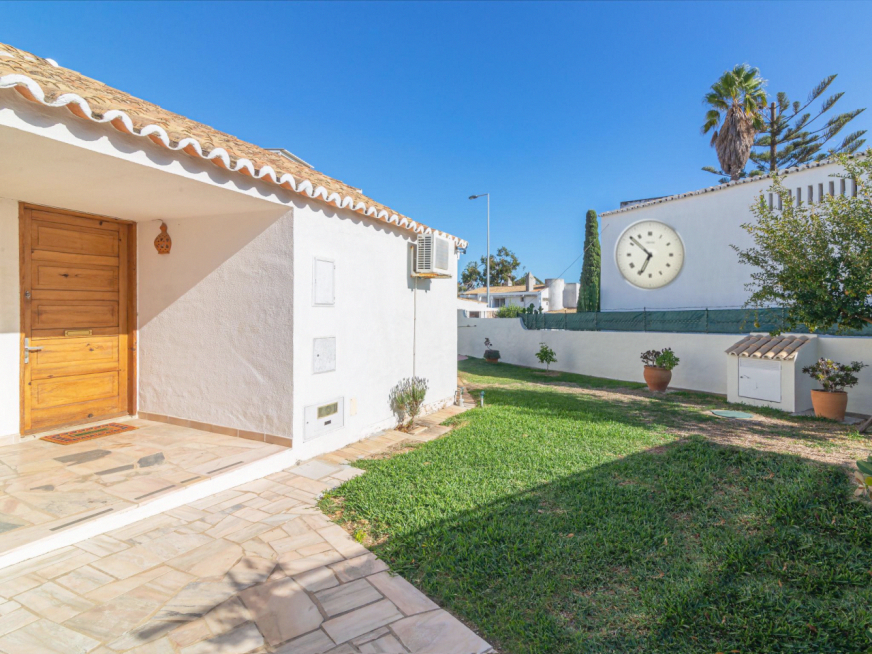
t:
6:52
